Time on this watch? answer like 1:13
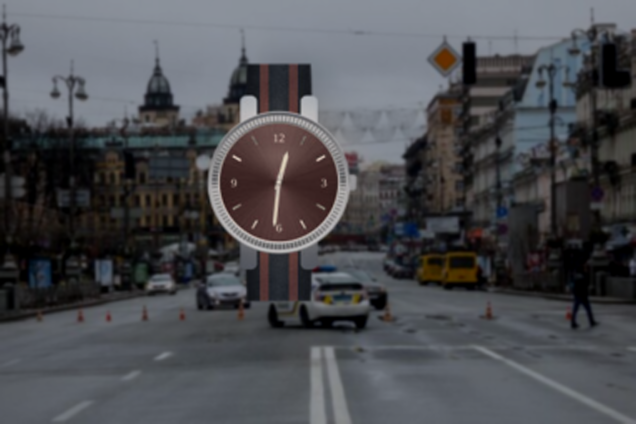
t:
12:31
